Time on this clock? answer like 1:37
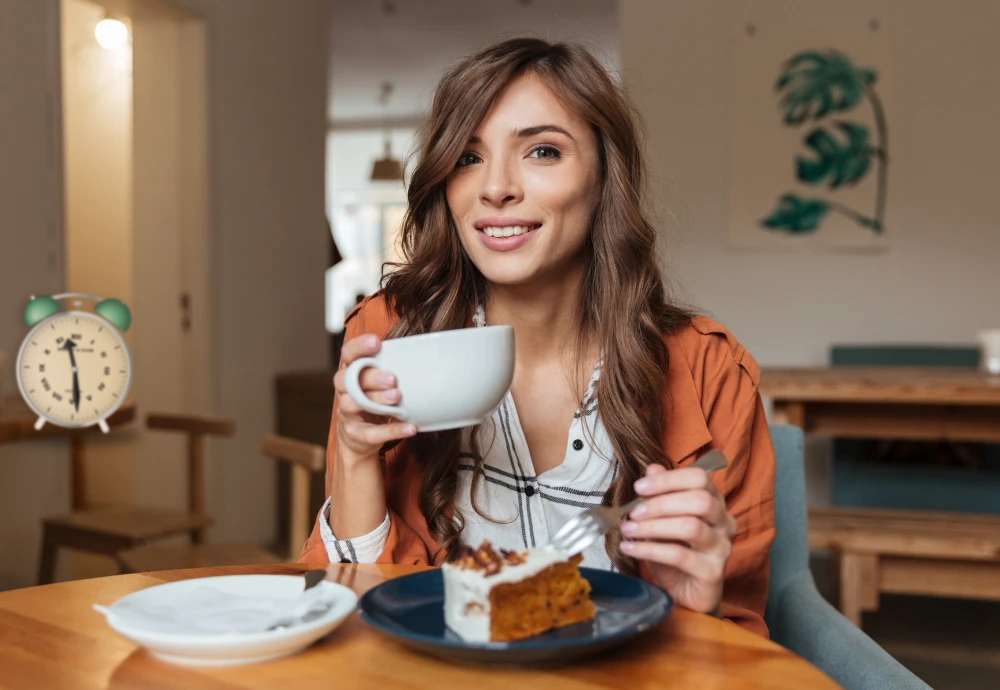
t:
11:29
